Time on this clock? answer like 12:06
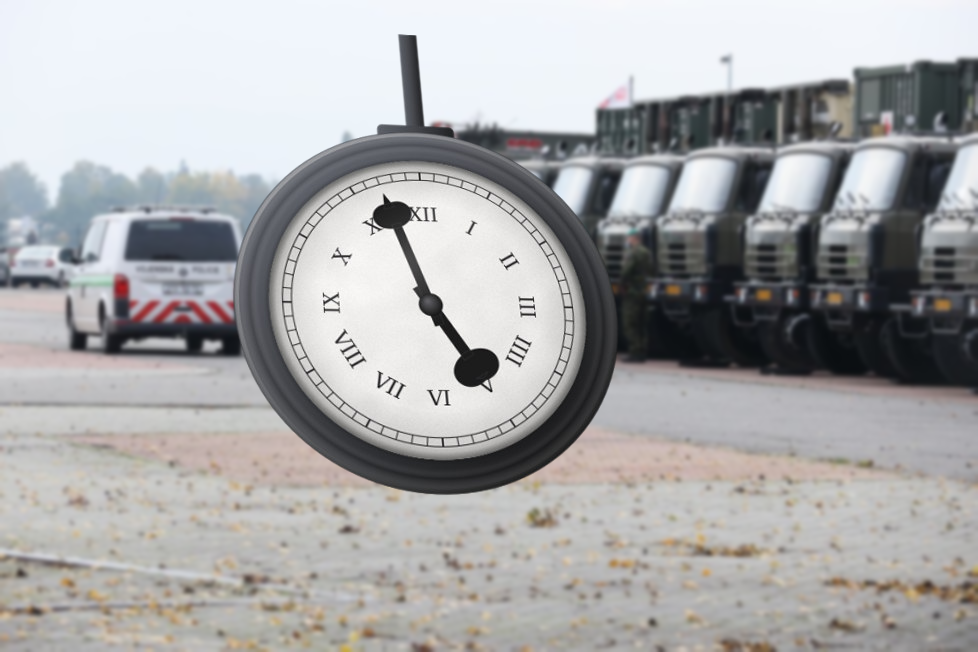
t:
4:57
